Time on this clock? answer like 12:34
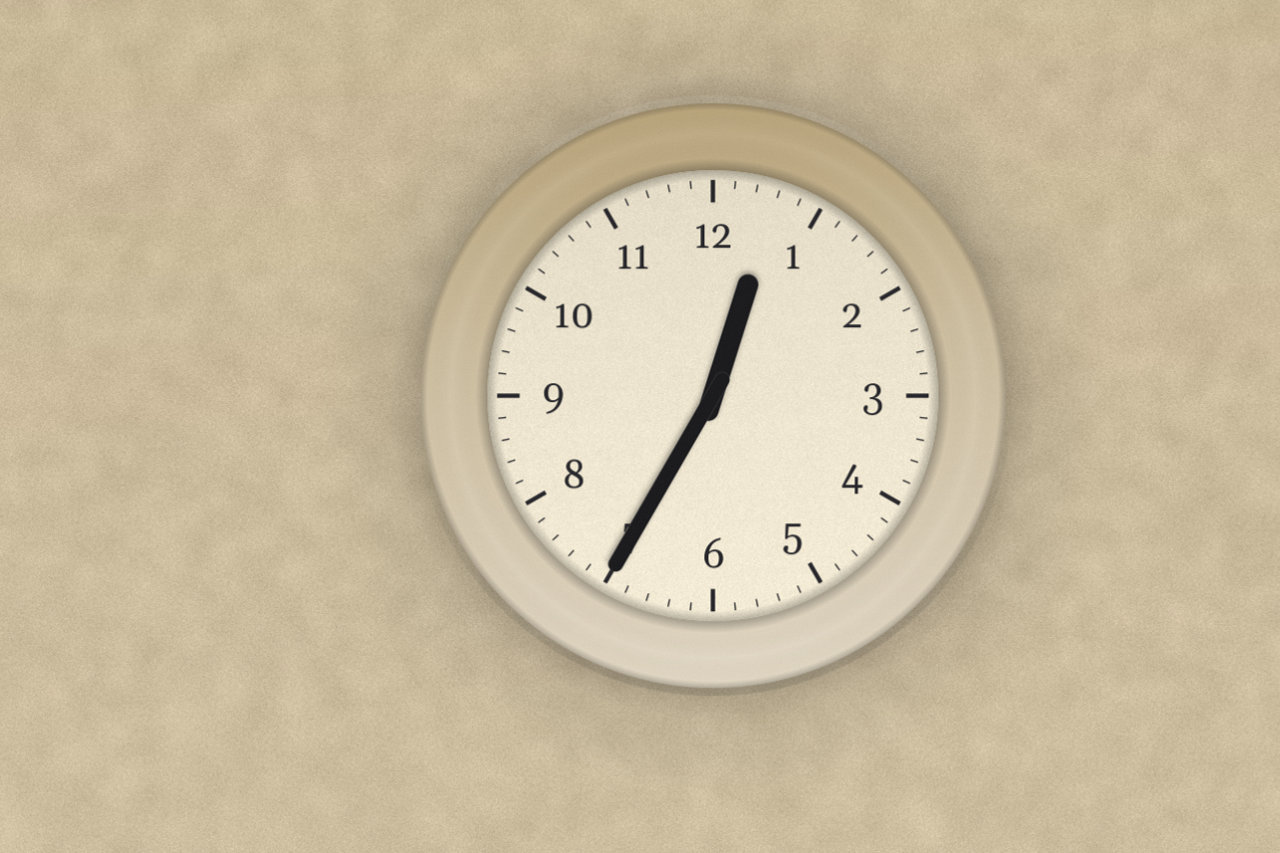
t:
12:35
